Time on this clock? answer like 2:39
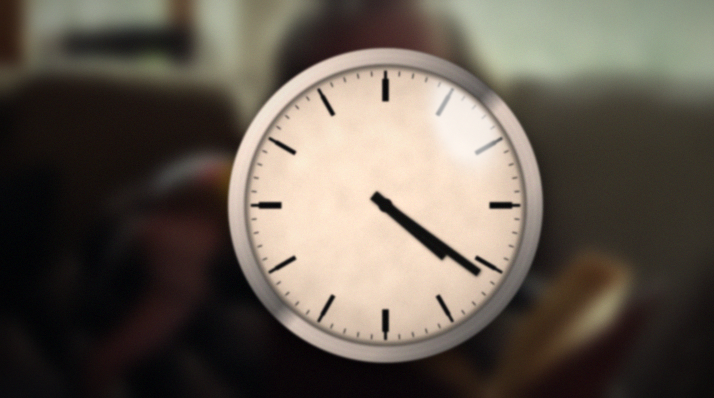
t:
4:21
